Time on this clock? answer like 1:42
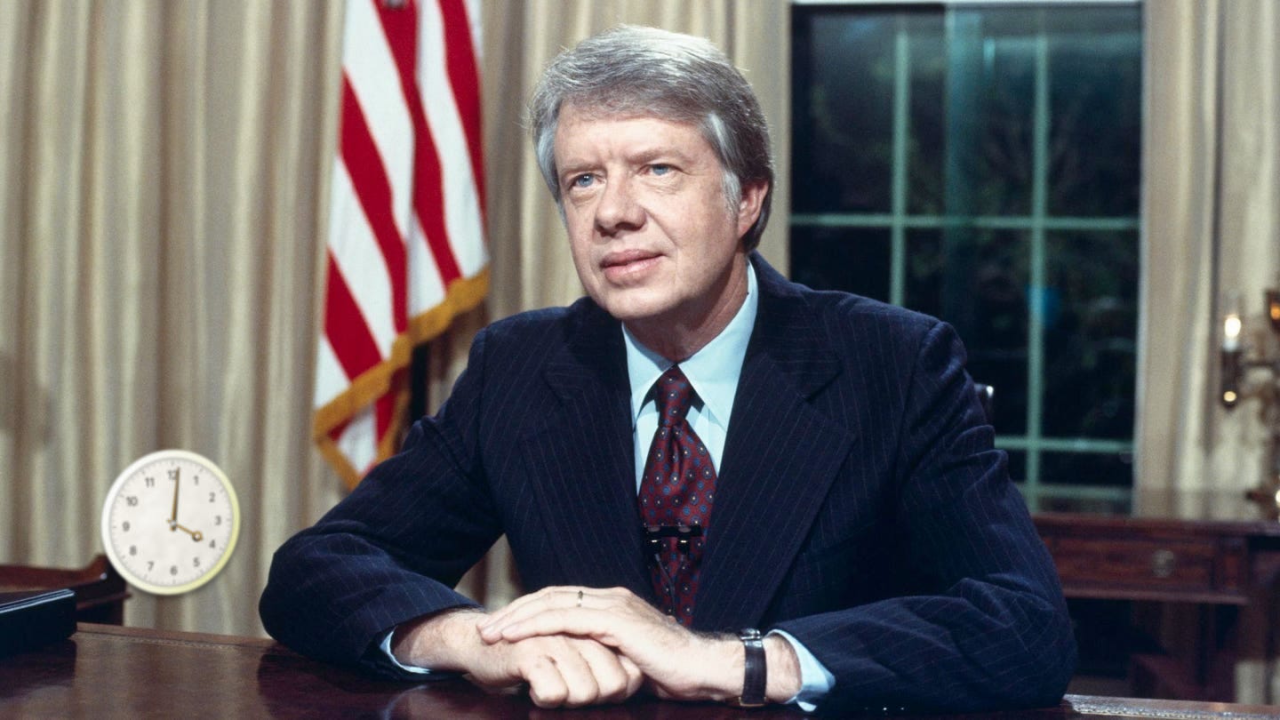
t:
4:01
